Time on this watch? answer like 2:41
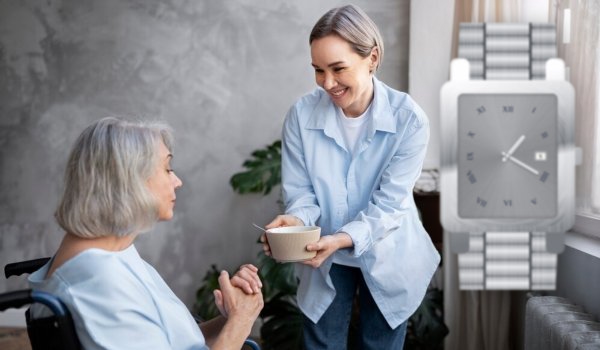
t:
1:20
